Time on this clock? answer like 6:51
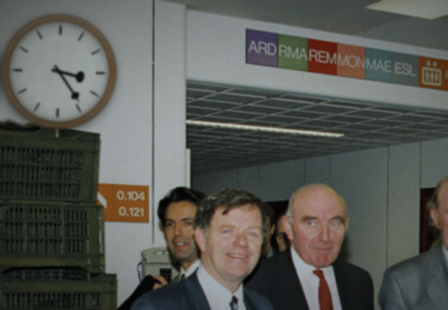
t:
3:24
